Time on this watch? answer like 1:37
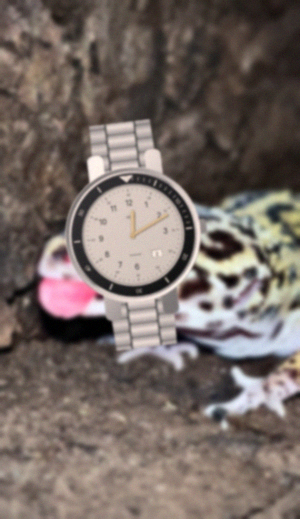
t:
12:11
